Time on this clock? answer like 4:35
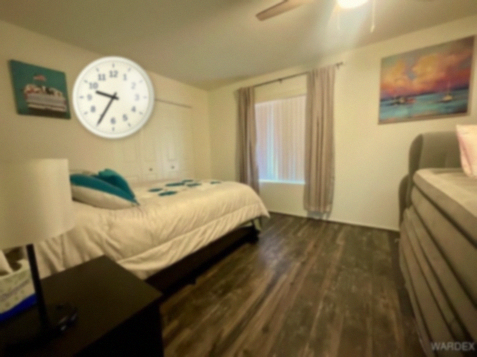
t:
9:35
